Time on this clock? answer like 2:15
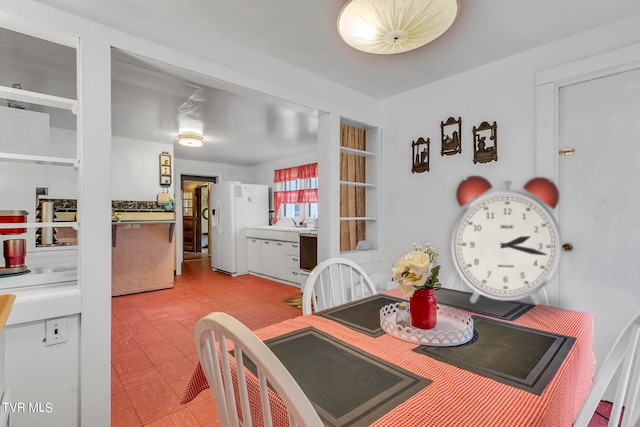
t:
2:17
